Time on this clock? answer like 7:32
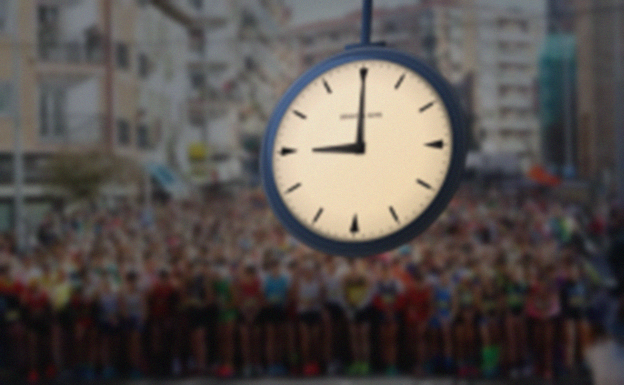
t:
9:00
